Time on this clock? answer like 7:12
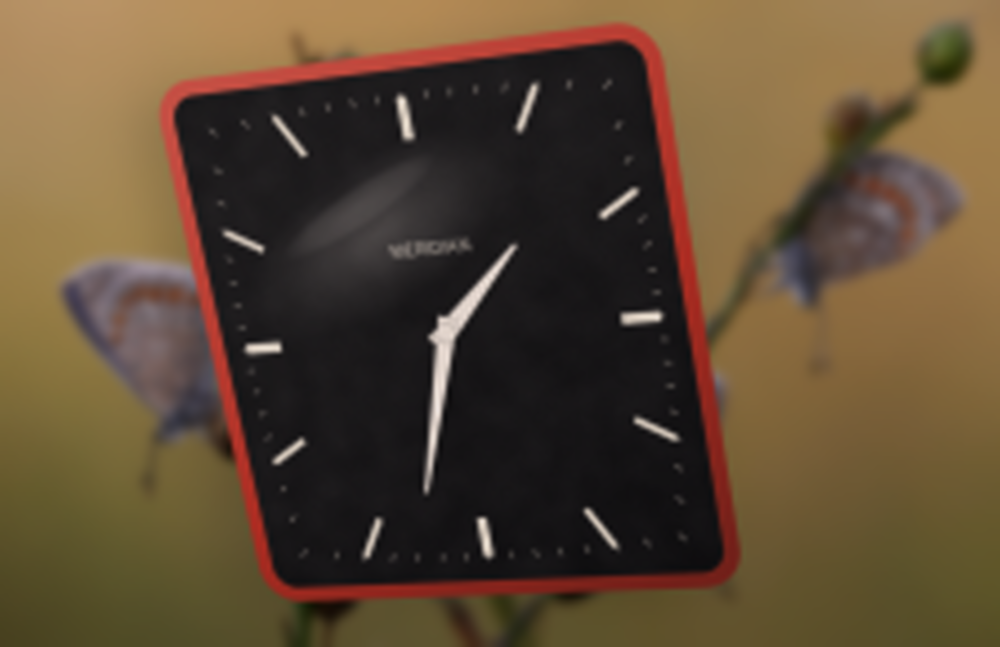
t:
1:33
